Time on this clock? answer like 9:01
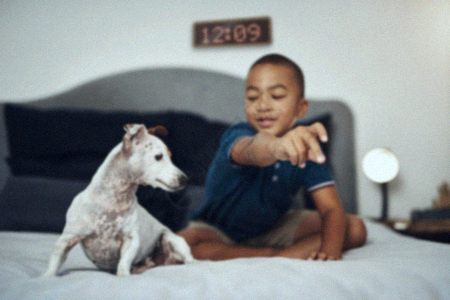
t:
12:09
